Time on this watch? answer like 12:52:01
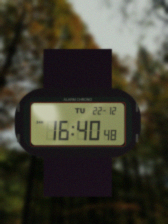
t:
16:40:48
